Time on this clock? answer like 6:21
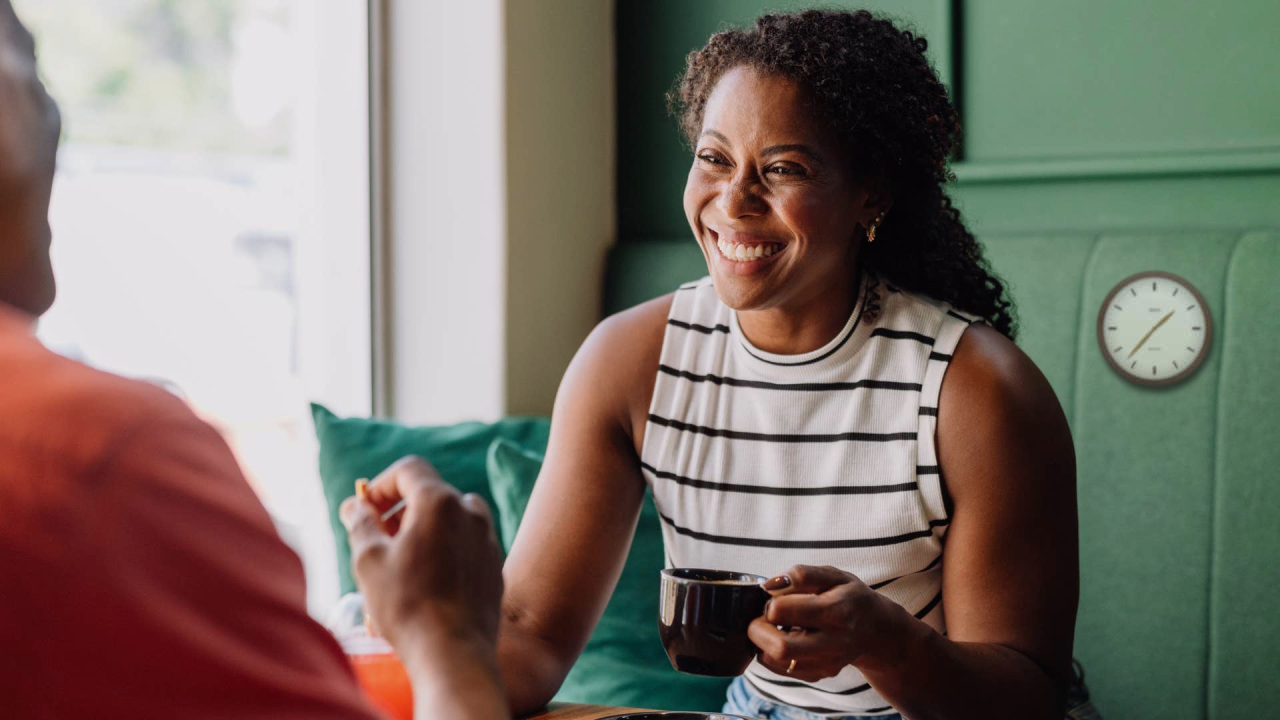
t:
1:37
